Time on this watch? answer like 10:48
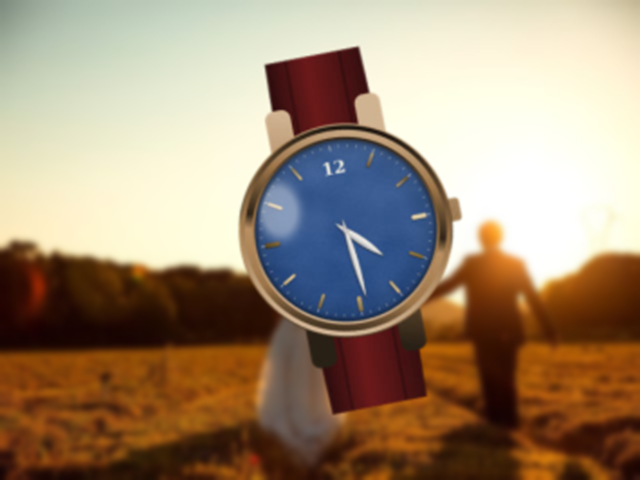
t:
4:29
